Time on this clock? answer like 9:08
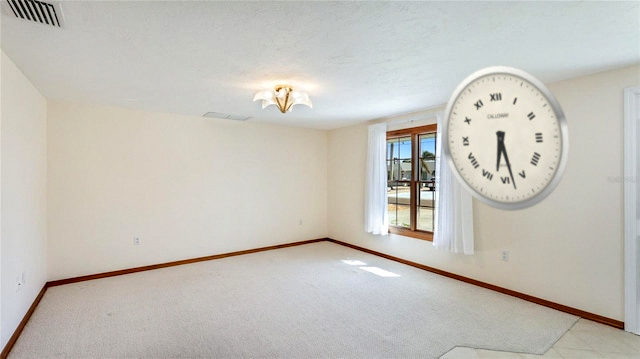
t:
6:28
